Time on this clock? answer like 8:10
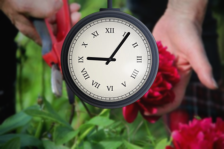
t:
9:06
